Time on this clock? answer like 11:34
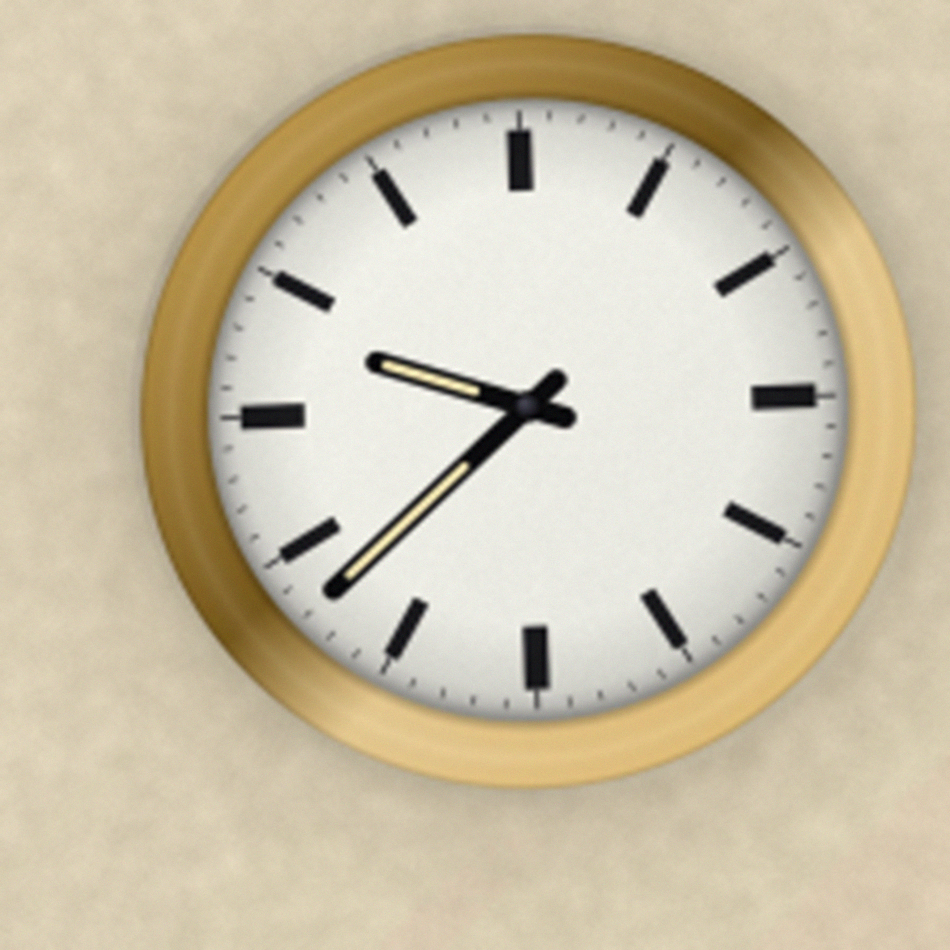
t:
9:38
